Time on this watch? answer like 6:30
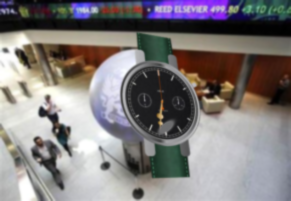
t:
6:32
